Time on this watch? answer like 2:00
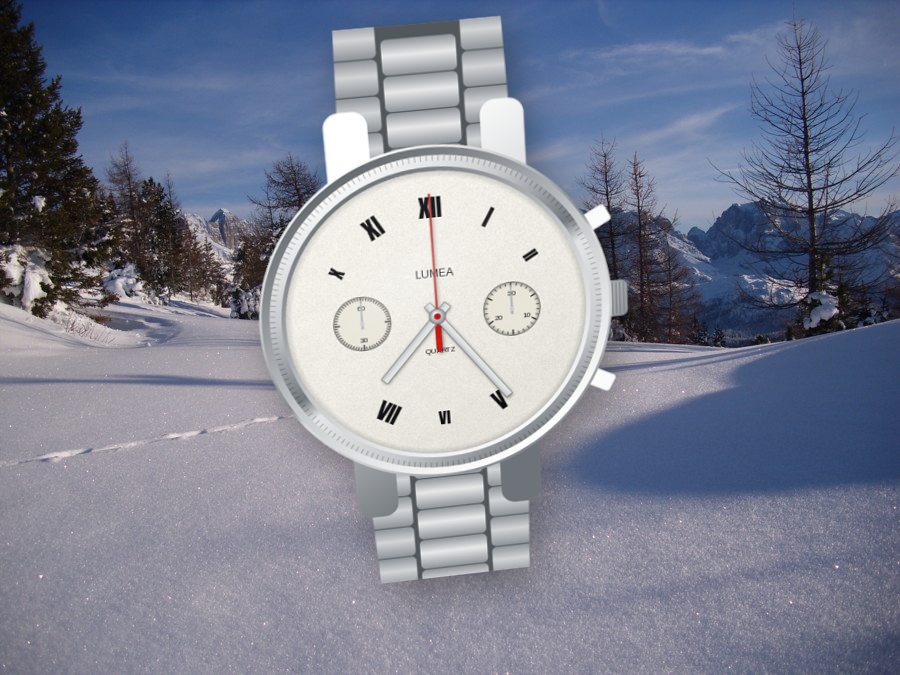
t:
7:24
